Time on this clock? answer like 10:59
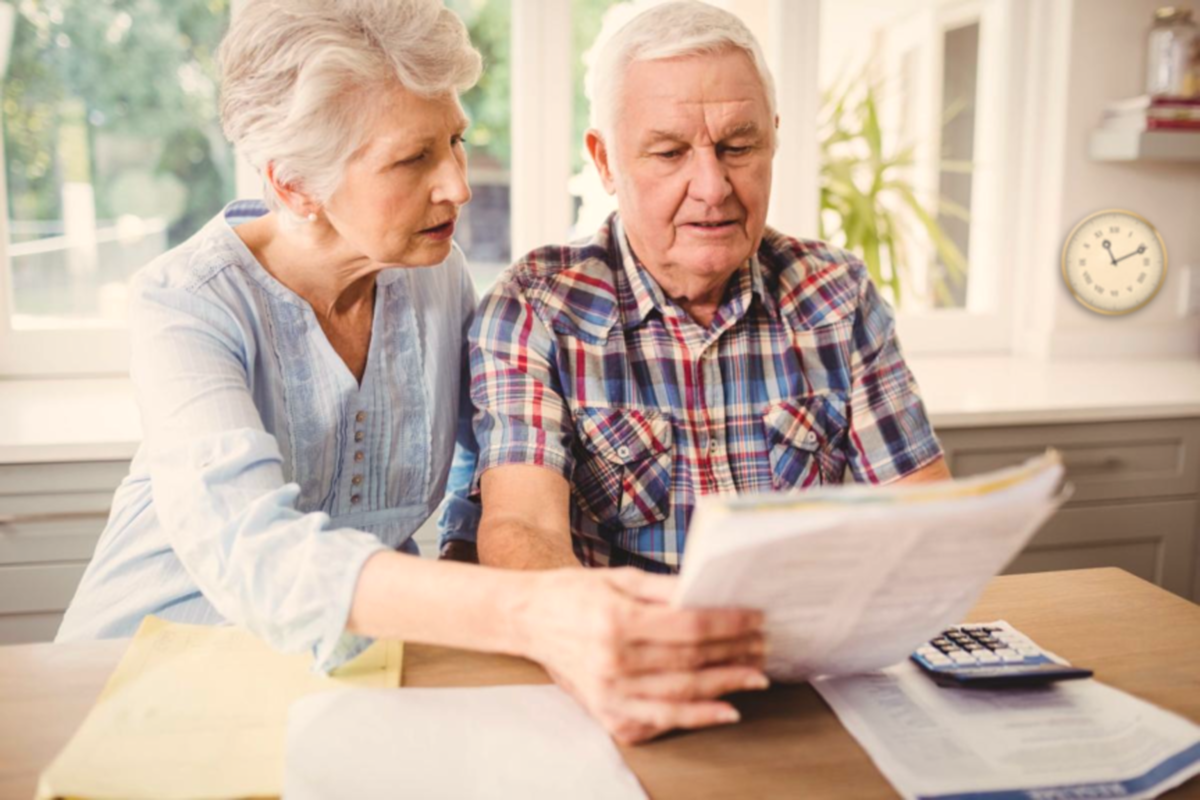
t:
11:11
